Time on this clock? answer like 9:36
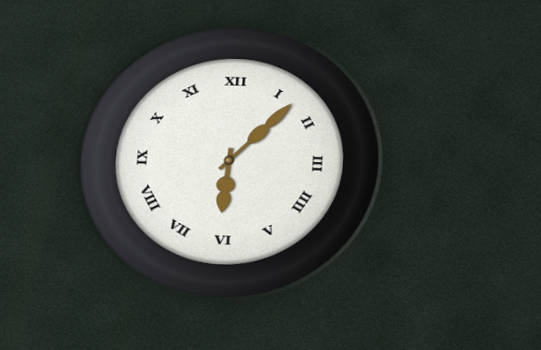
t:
6:07
